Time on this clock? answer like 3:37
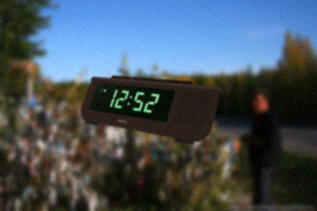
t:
12:52
